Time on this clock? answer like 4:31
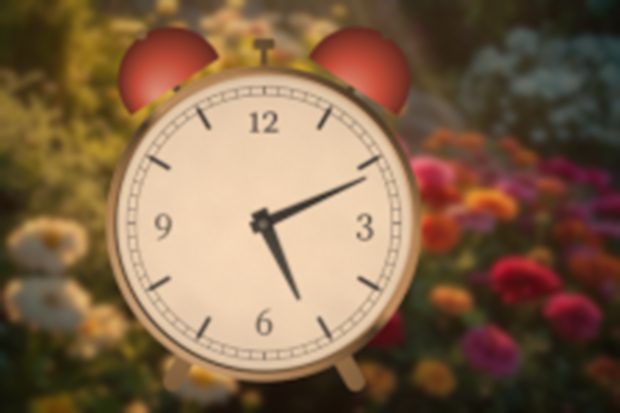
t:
5:11
